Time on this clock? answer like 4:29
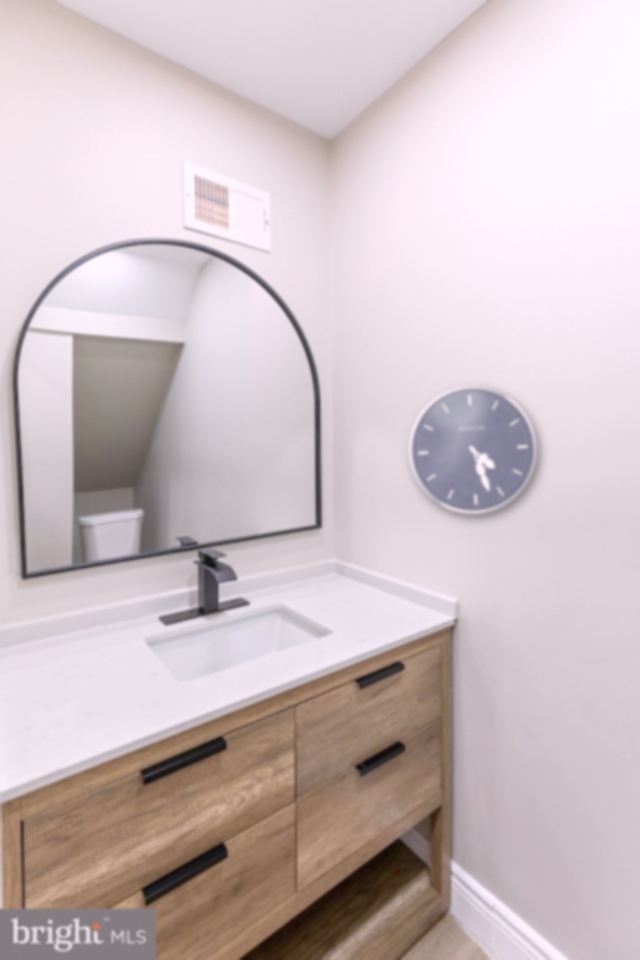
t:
4:27
